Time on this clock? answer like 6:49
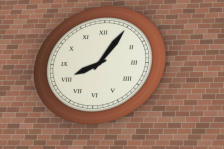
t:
8:05
